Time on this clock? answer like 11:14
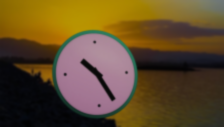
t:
10:25
